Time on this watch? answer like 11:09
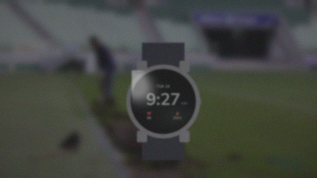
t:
9:27
